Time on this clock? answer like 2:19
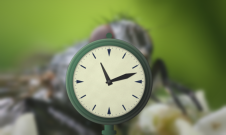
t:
11:12
